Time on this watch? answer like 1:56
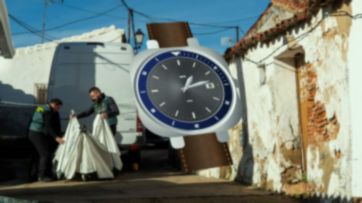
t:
1:13
